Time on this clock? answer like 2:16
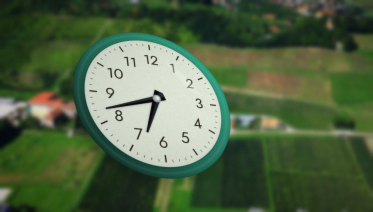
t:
6:42
